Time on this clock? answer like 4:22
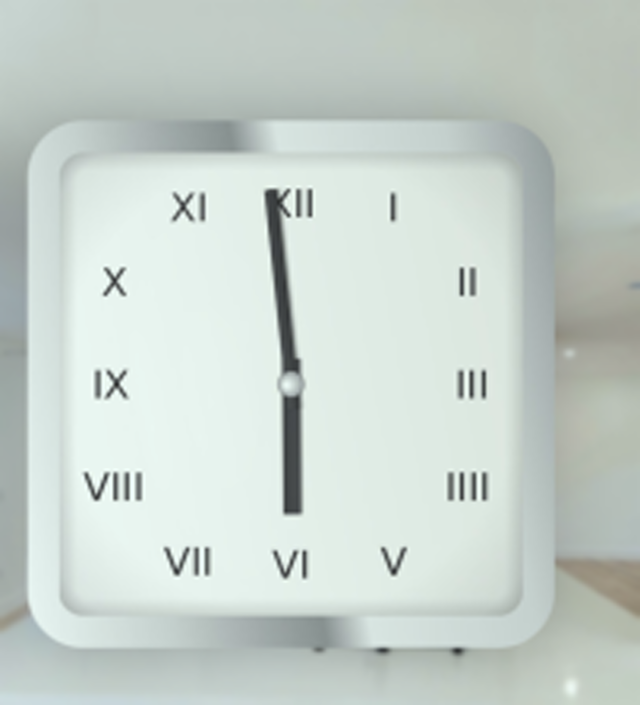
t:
5:59
